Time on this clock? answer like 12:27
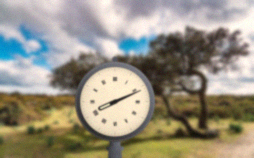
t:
8:11
